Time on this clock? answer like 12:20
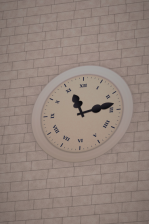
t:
11:13
